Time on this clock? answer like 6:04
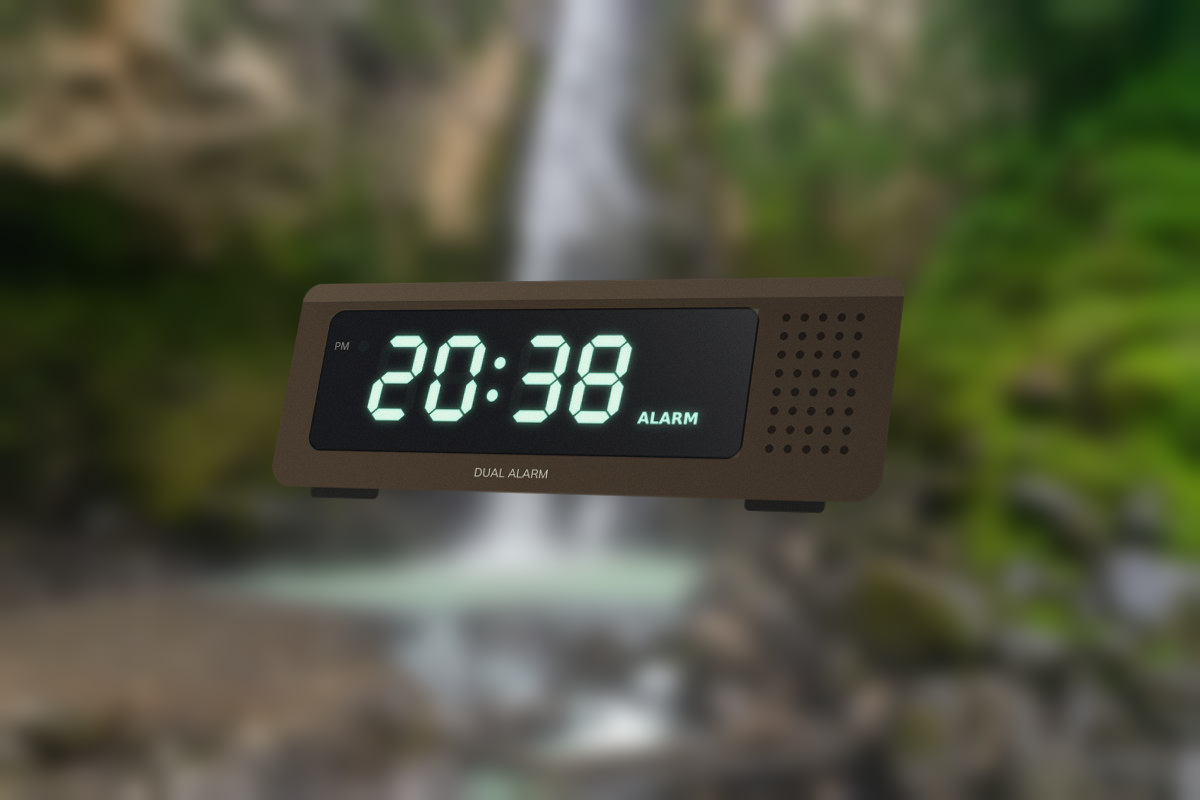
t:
20:38
